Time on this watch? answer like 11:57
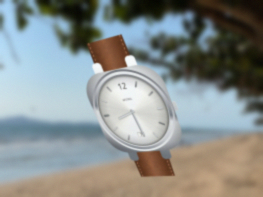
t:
8:29
